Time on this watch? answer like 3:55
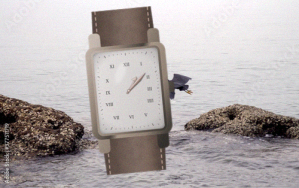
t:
1:08
